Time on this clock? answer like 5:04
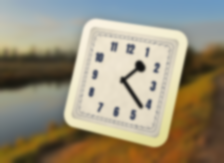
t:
1:22
